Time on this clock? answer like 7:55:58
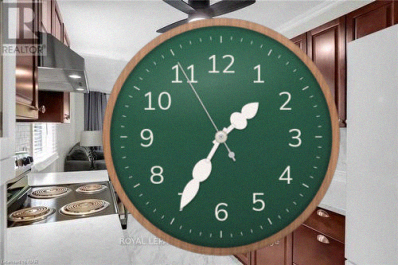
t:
1:34:55
